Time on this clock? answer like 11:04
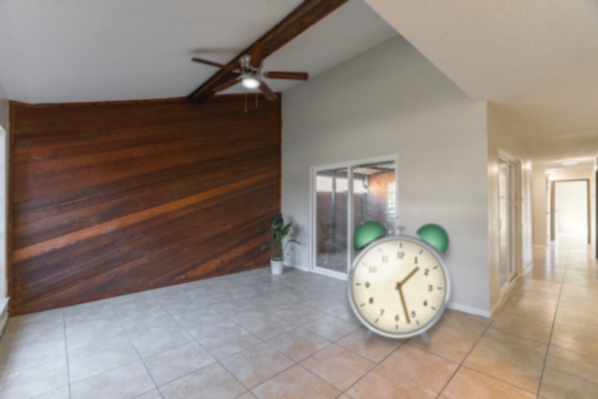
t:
1:27
